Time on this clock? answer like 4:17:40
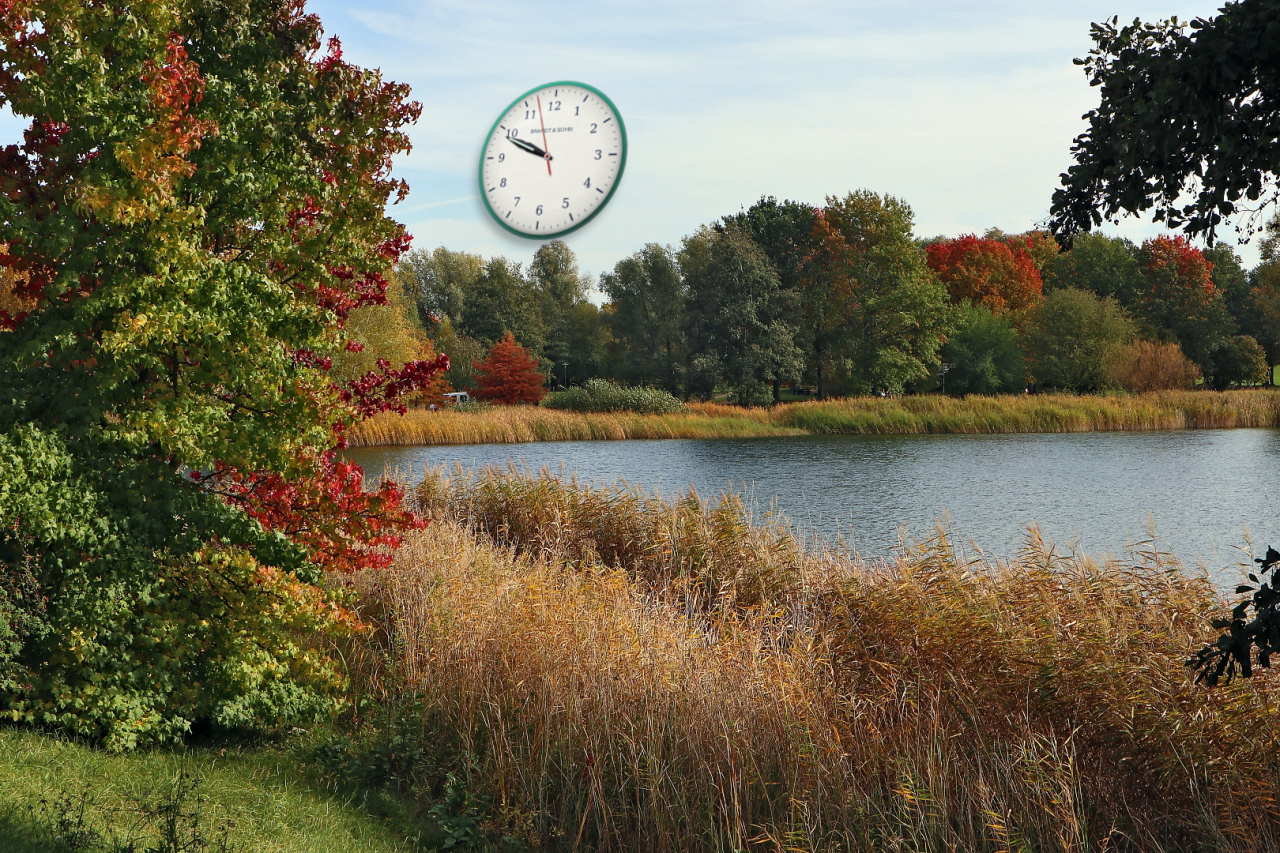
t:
9:48:57
